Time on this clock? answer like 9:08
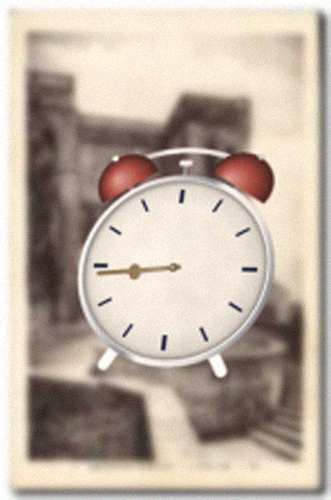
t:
8:44
